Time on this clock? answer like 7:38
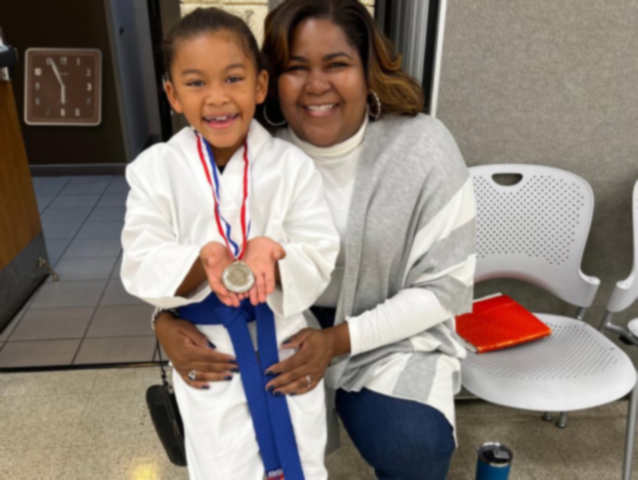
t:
5:56
